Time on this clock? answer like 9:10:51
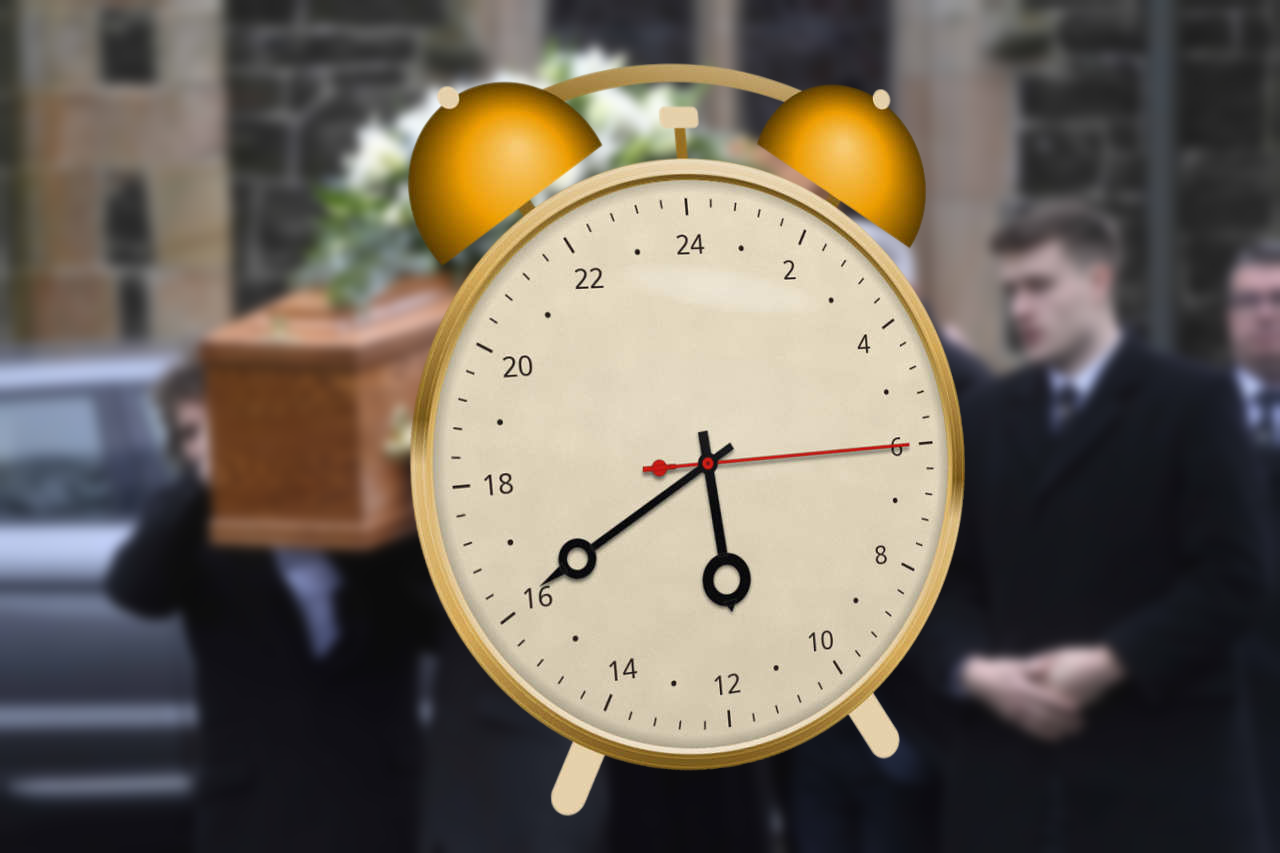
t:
11:40:15
